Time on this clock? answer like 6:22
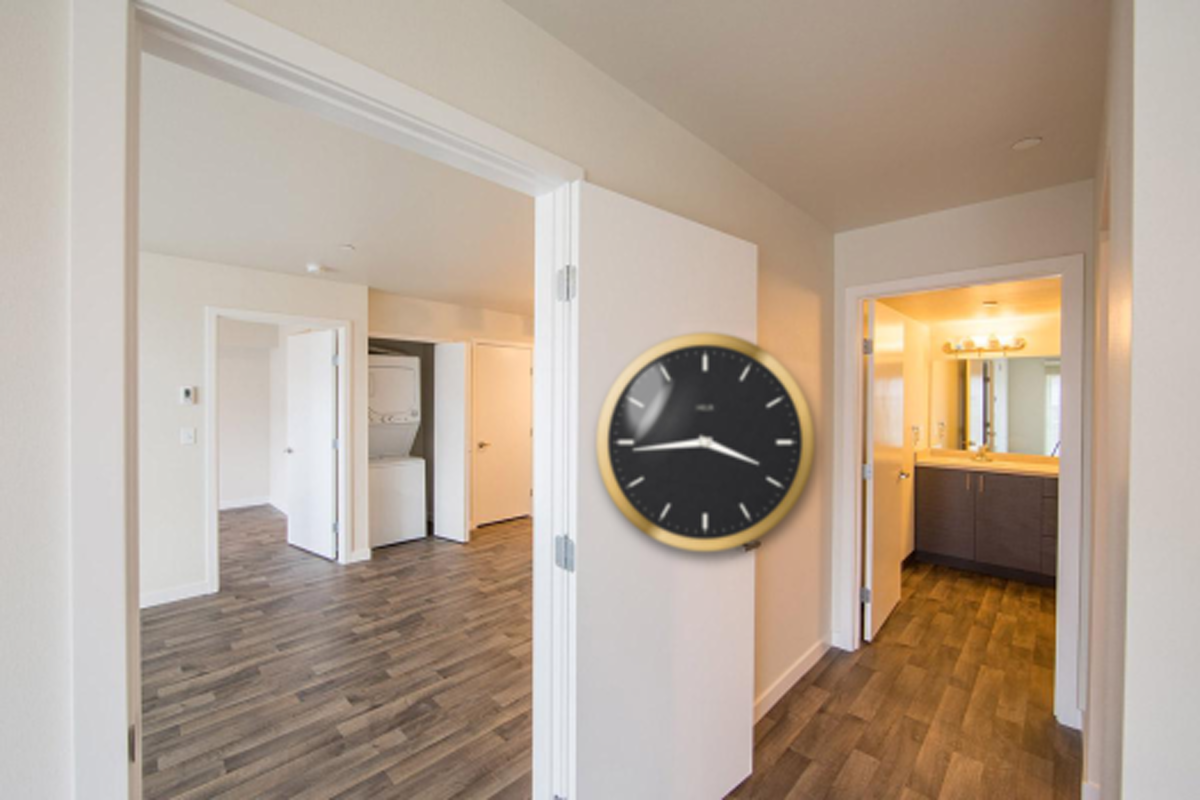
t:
3:44
